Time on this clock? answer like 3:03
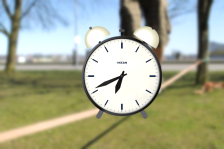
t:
6:41
